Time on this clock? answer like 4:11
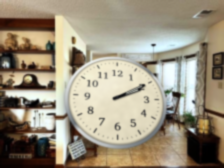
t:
2:10
